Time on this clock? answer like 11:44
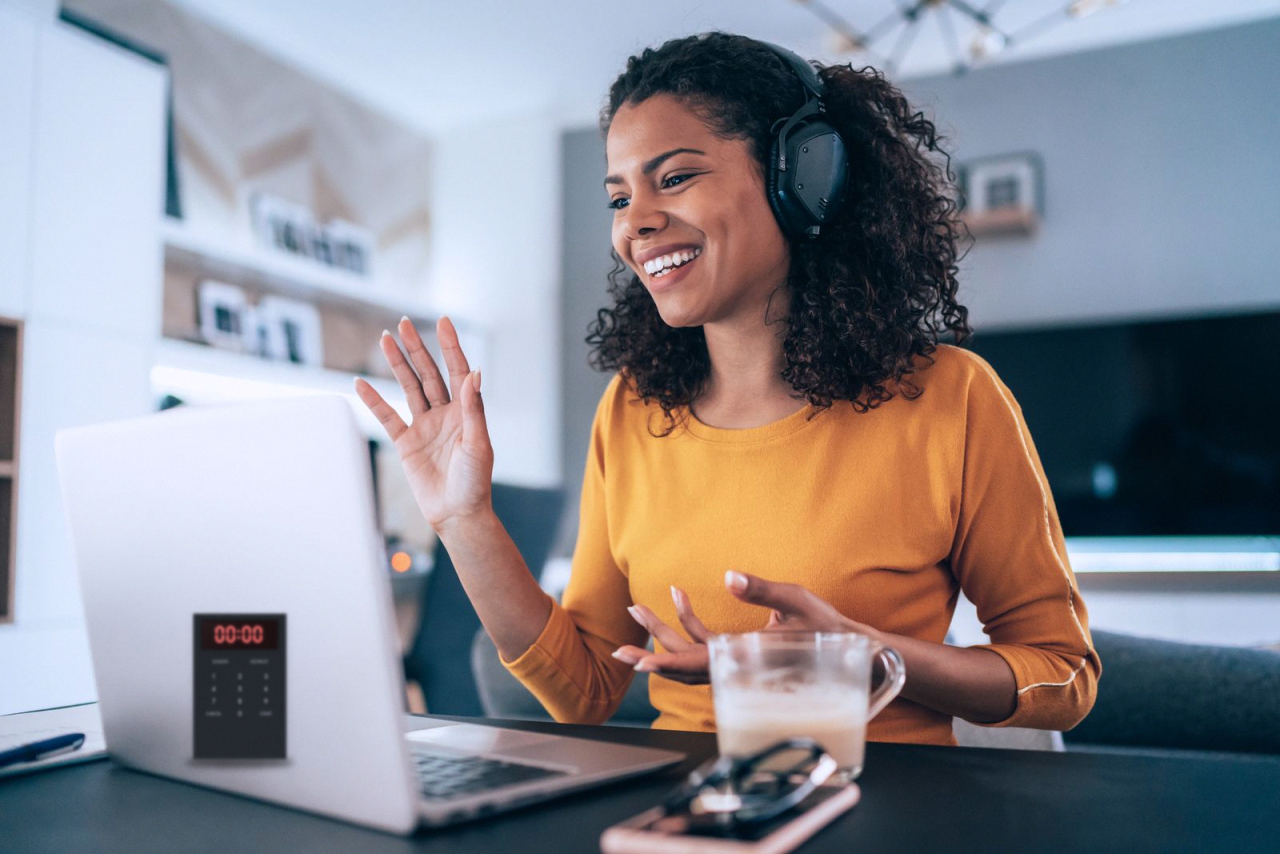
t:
0:00
